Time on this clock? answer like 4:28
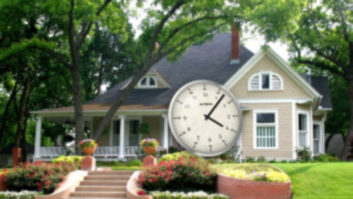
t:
4:07
